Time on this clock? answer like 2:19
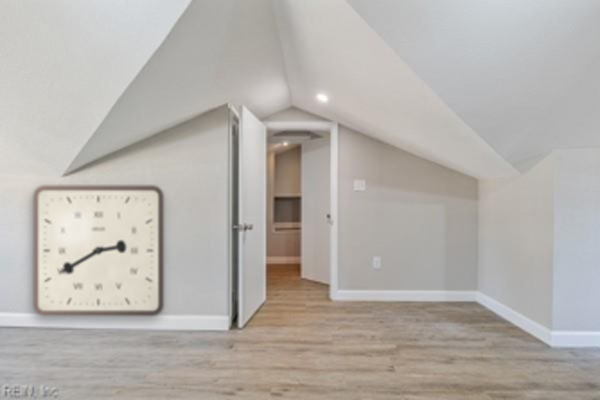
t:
2:40
